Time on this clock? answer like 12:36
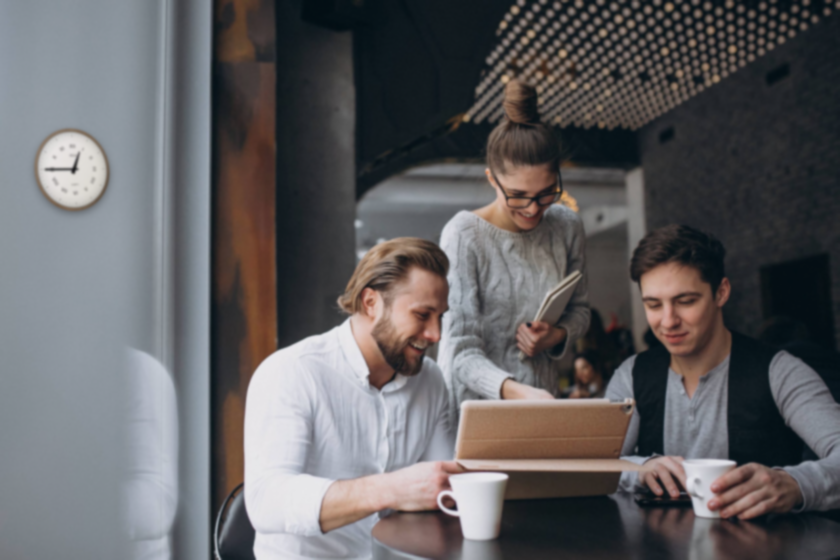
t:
12:45
